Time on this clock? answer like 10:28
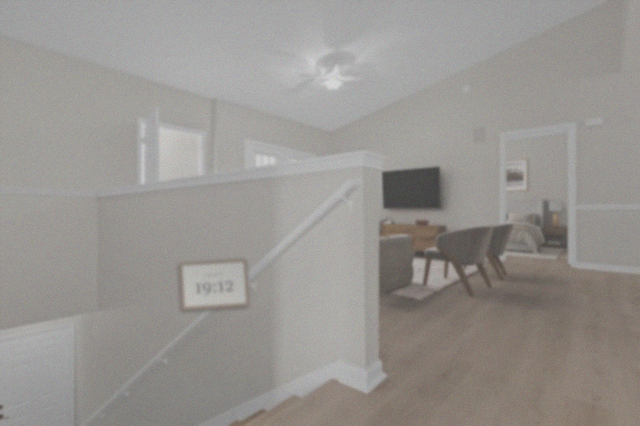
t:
19:12
